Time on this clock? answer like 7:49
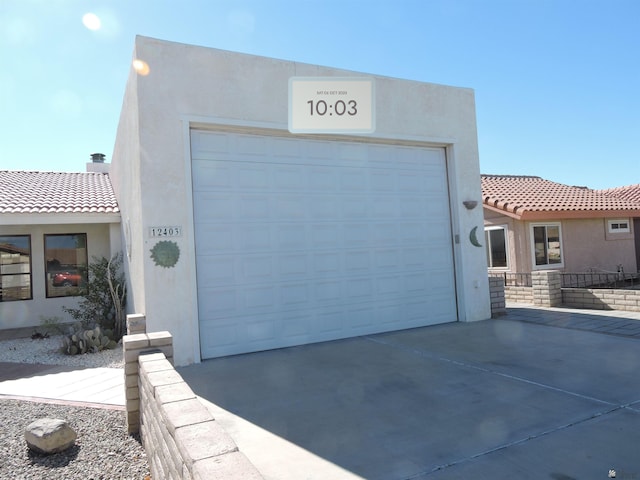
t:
10:03
